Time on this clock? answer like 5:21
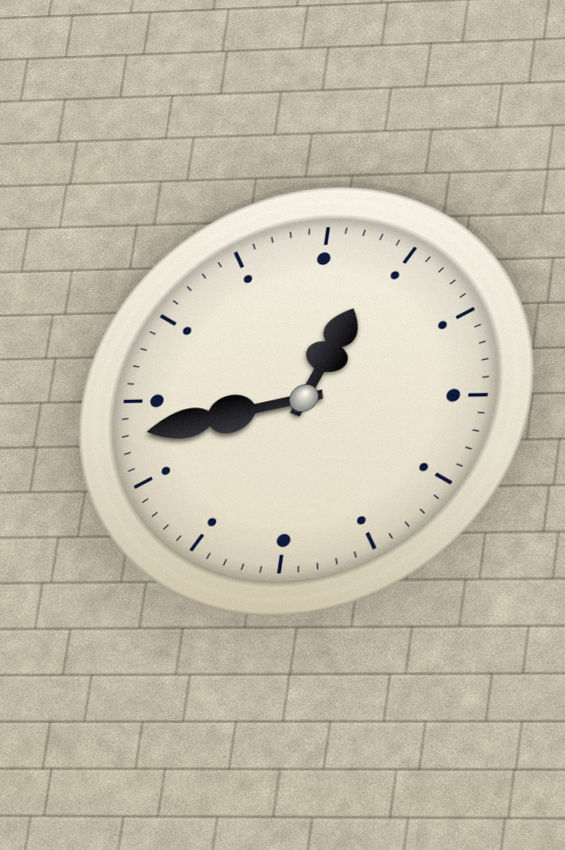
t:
12:43
